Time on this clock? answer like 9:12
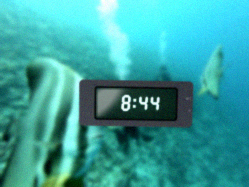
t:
8:44
